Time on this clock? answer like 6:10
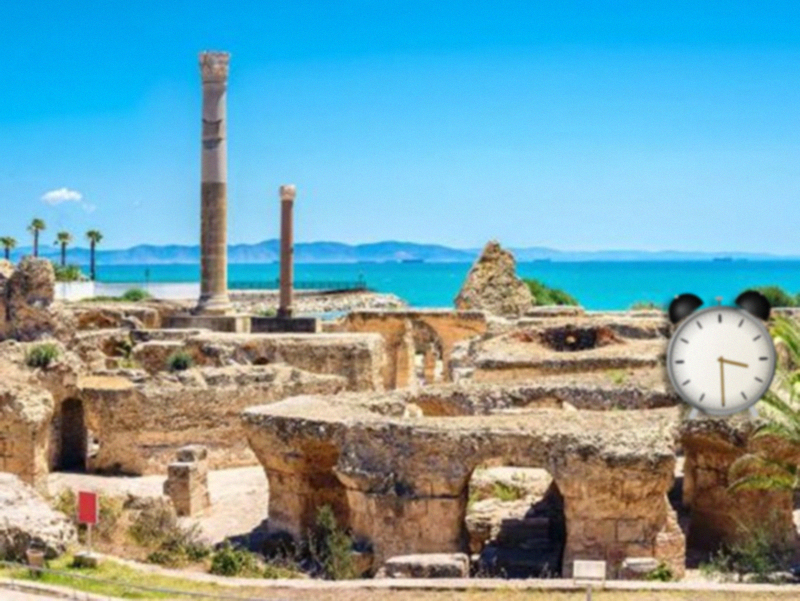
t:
3:30
